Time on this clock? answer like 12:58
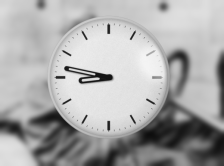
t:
8:47
